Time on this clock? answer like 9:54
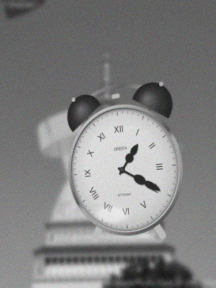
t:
1:20
